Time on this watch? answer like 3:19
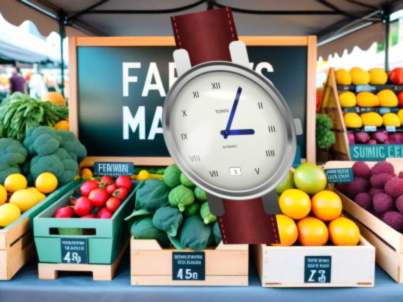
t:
3:05
